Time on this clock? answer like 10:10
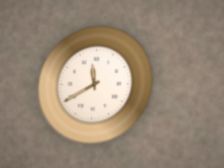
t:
11:40
